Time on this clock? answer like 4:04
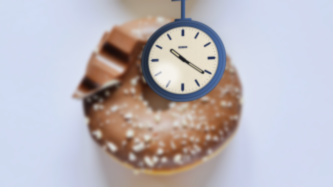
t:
10:21
